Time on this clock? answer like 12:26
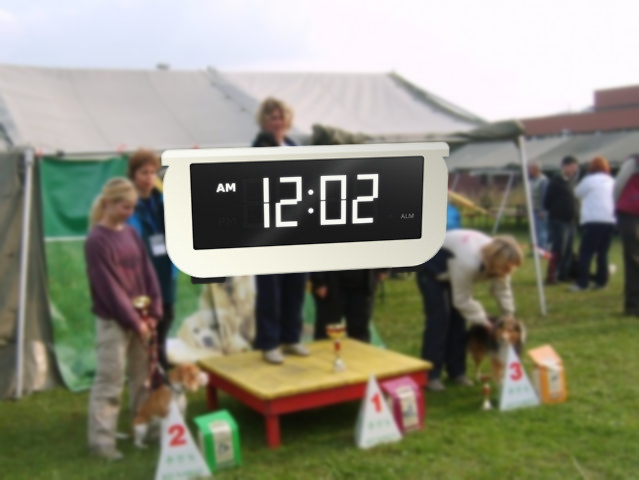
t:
12:02
